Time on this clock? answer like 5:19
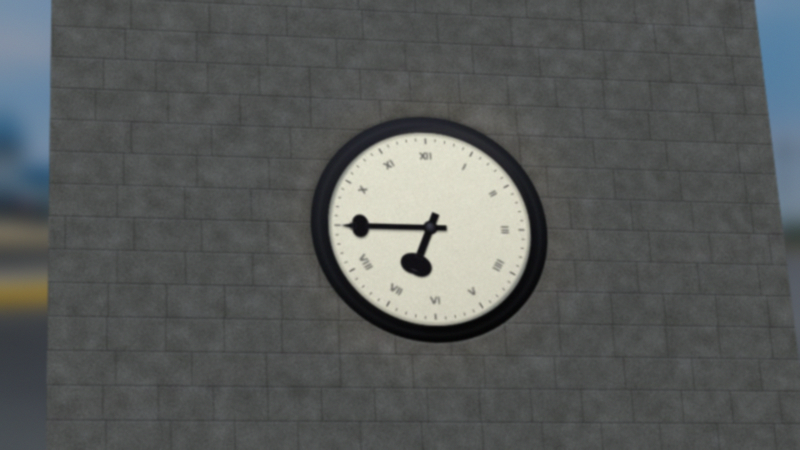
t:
6:45
